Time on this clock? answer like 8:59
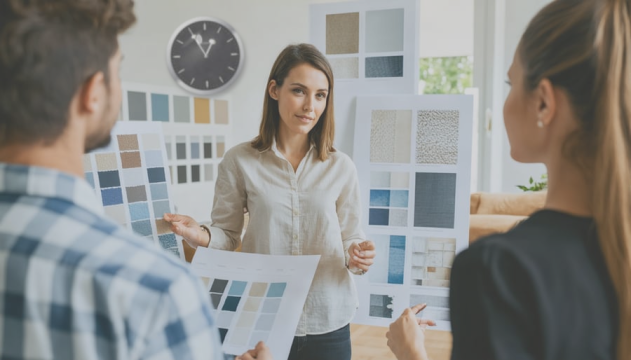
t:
12:55
